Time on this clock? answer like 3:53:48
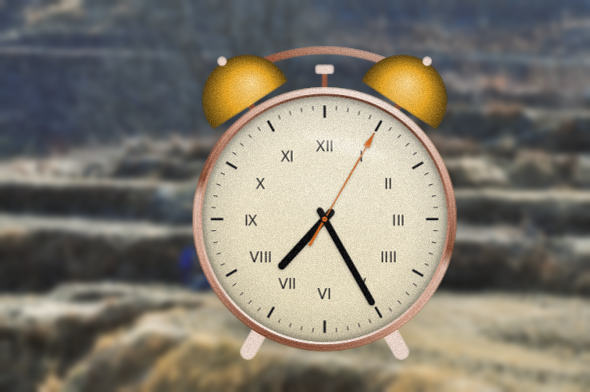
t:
7:25:05
